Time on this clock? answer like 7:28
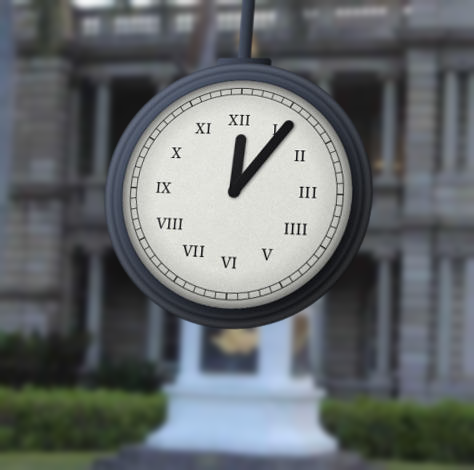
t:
12:06
